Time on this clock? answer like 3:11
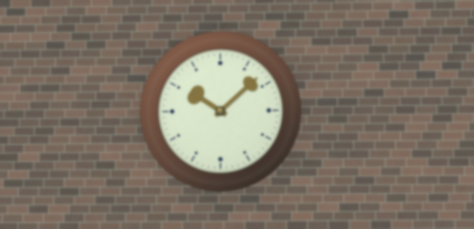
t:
10:08
